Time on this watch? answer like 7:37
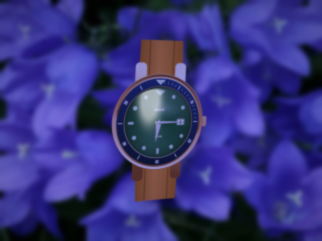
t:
6:15
